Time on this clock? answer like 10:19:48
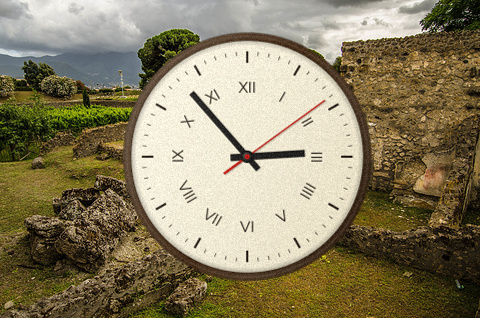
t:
2:53:09
